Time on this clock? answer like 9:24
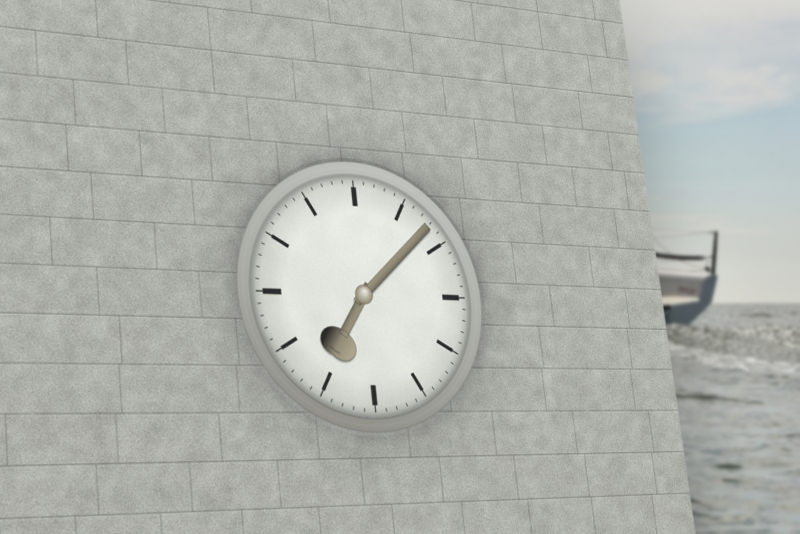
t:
7:08
